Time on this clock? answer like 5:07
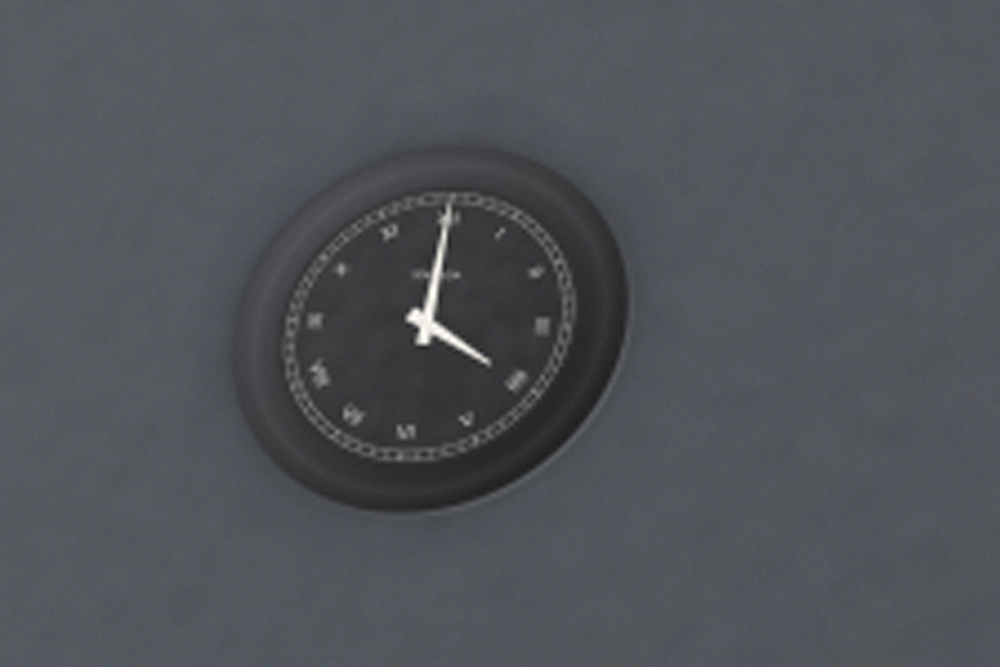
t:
4:00
